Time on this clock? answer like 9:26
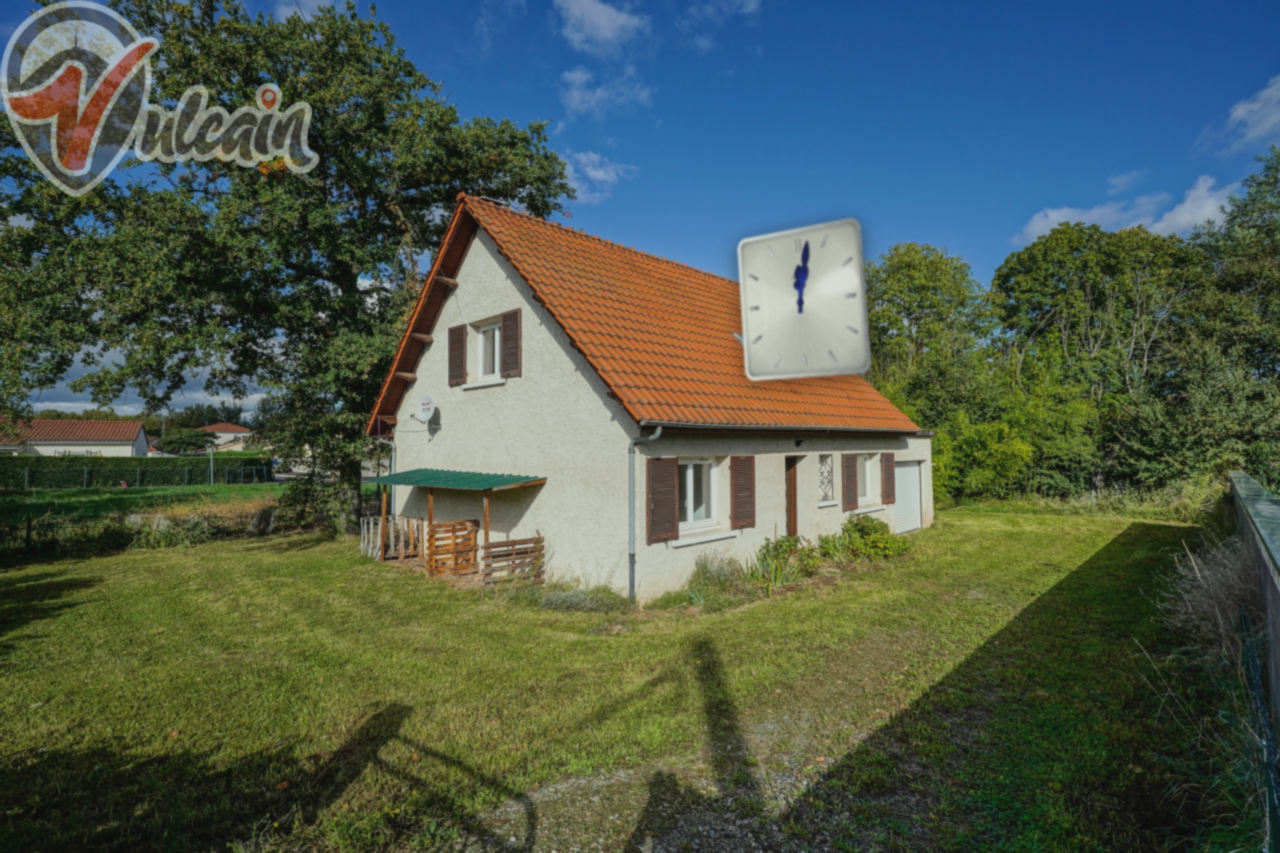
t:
12:02
